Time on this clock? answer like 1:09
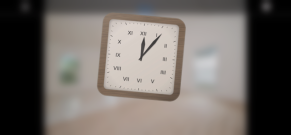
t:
12:06
